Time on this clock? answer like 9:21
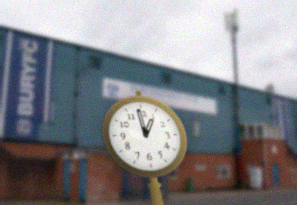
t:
12:59
